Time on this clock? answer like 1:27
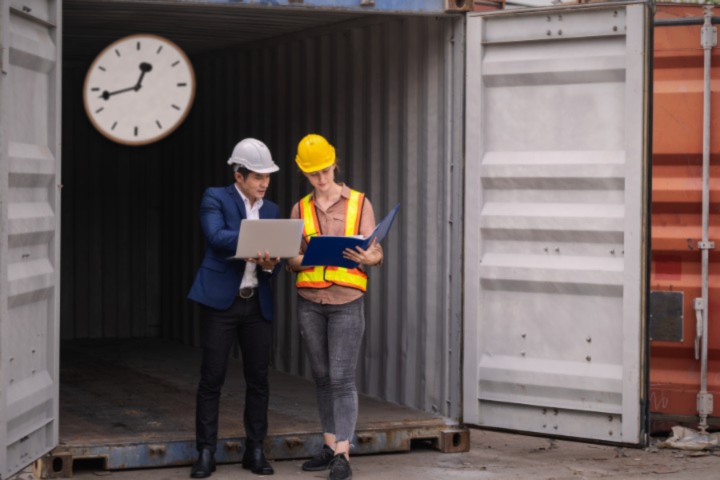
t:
12:43
